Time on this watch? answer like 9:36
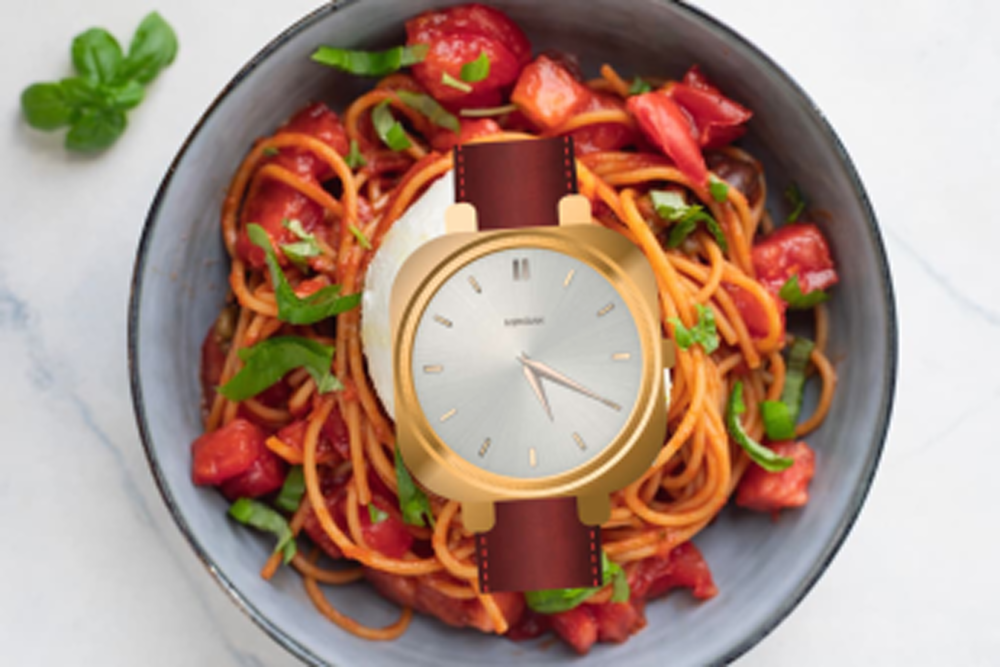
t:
5:20
